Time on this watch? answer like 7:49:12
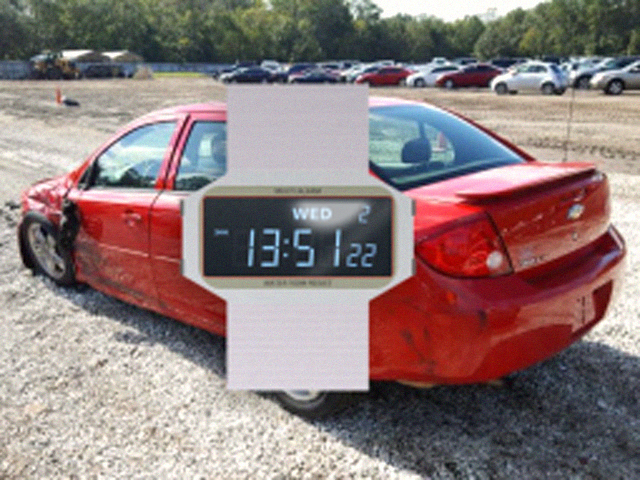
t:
13:51:22
